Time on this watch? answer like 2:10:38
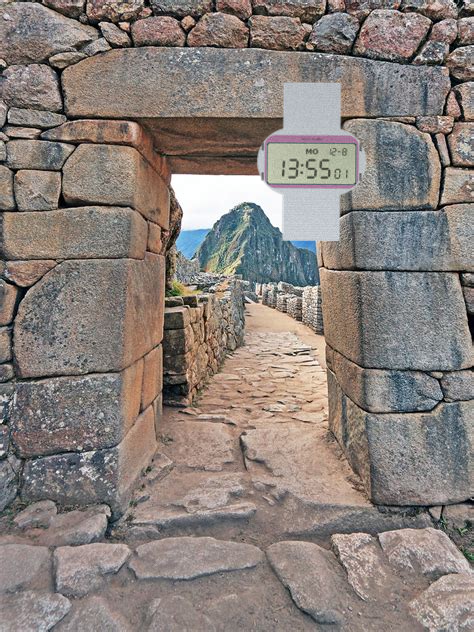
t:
13:55:01
